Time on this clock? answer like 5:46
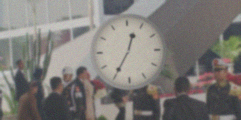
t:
12:35
